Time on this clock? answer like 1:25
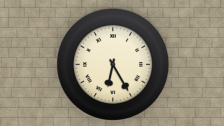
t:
6:25
